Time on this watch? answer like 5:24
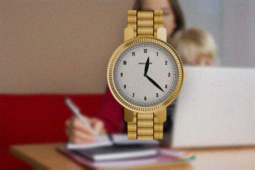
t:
12:22
